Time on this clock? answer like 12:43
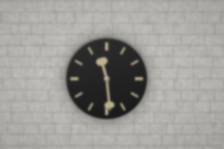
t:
11:29
